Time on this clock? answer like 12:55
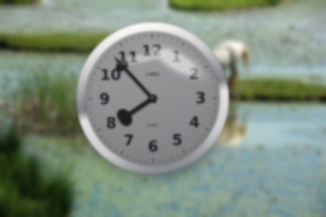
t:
7:53
